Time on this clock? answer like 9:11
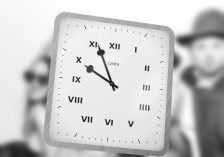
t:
9:56
